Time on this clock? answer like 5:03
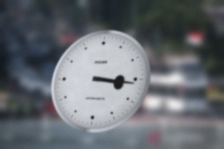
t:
3:16
